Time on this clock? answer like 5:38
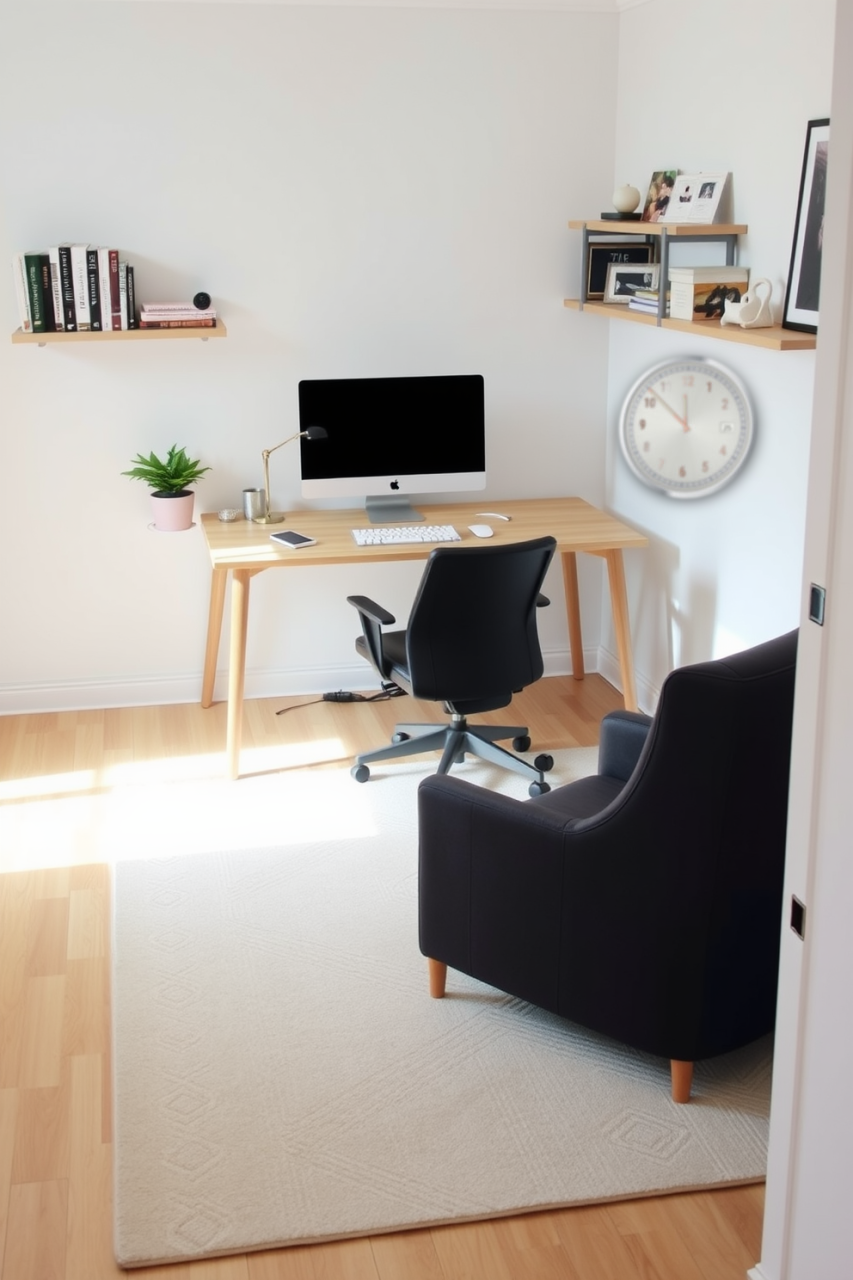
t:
11:52
